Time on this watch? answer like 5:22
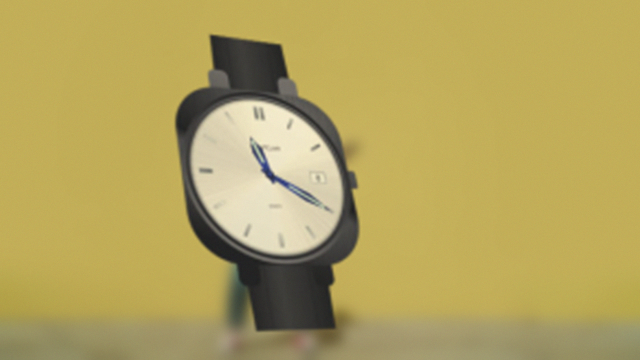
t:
11:20
